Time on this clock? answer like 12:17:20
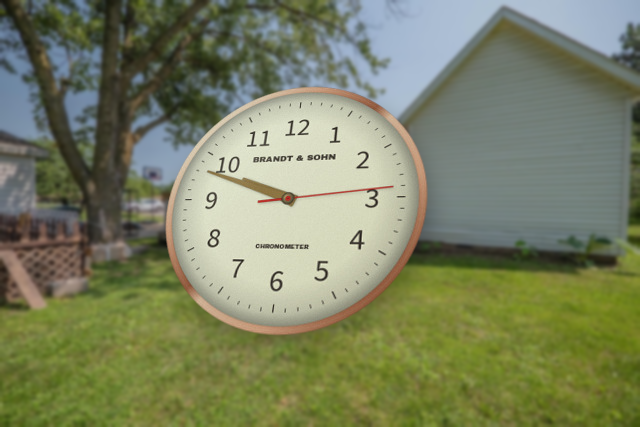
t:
9:48:14
